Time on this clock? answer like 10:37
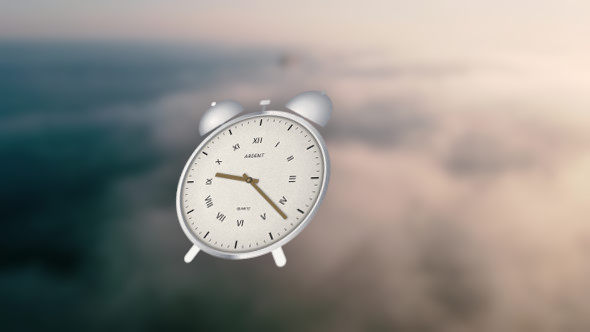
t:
9:22
